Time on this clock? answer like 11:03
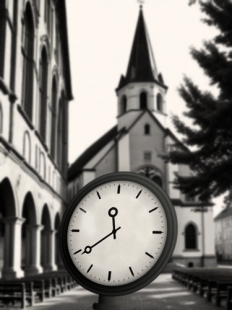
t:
11:39
